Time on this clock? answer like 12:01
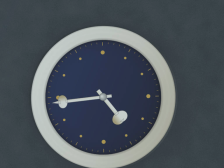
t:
4:44
